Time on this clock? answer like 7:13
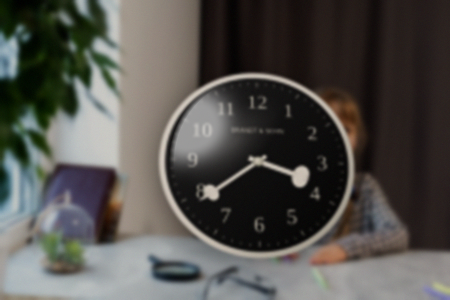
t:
3:39
